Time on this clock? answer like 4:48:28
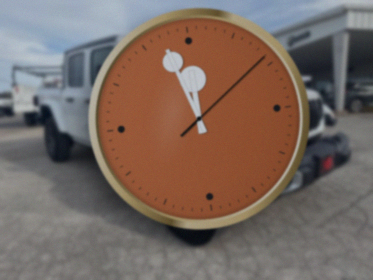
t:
11:57:09
